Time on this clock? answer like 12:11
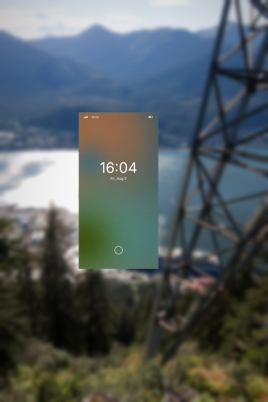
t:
16:04
